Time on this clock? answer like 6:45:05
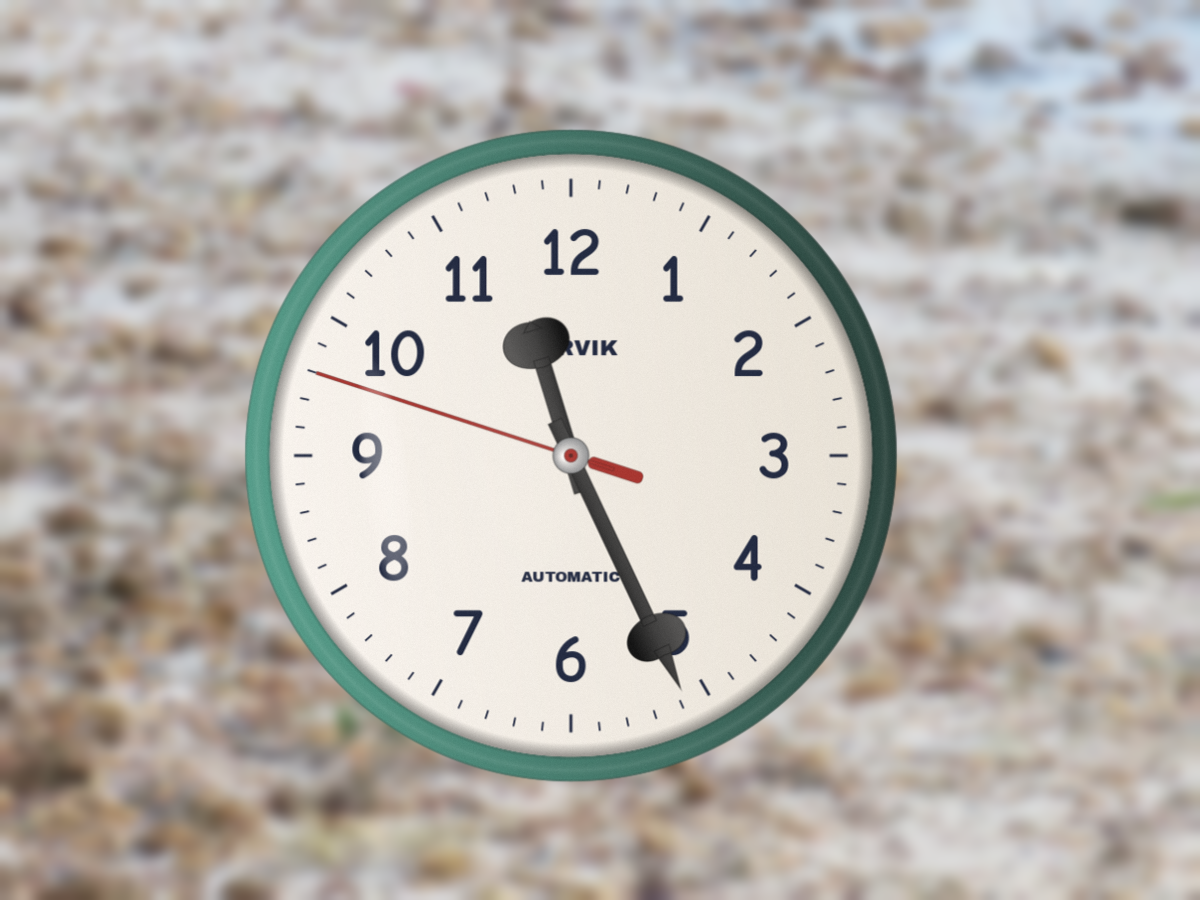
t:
11:25:48
